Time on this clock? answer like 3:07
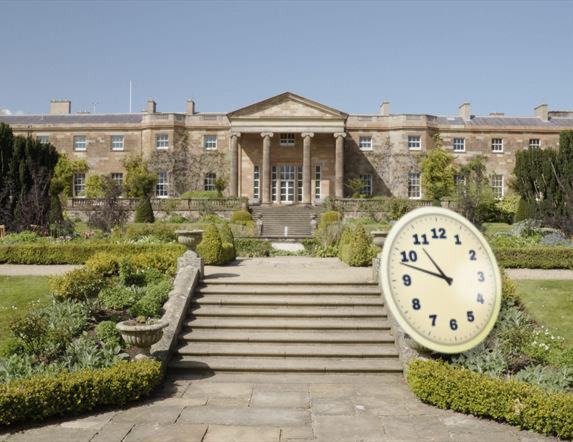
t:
10:48
